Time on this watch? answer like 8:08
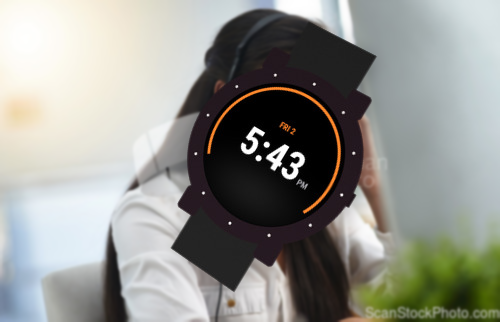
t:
5:43
